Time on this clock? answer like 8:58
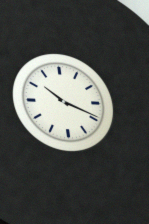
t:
10:19
